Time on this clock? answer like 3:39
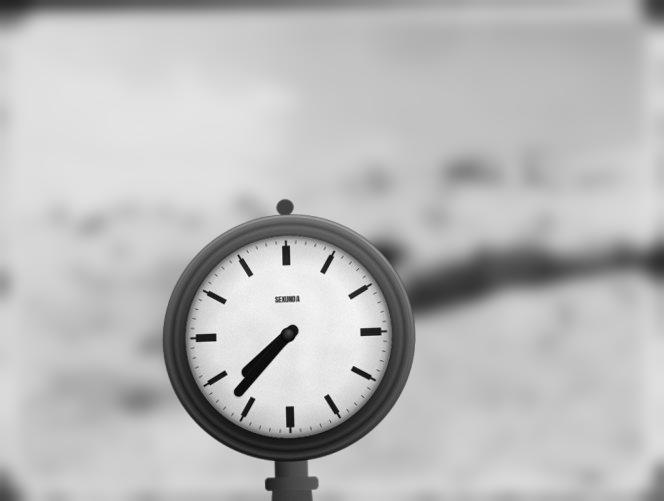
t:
7:37
